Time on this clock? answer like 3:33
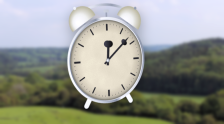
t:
12:08
